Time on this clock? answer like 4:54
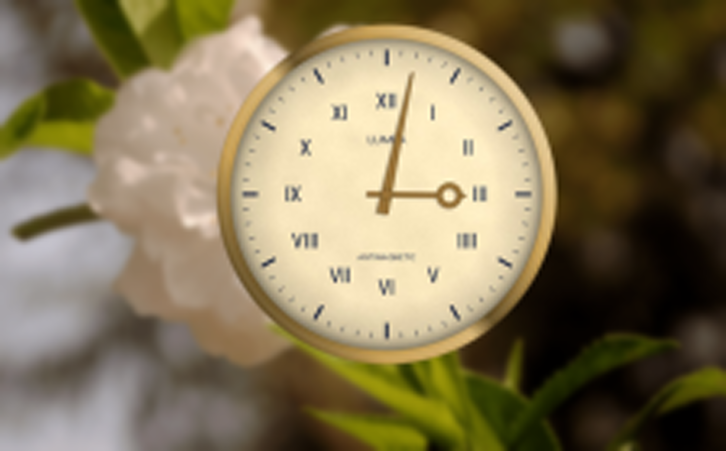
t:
3:02
